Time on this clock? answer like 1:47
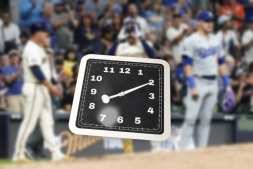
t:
8:10
